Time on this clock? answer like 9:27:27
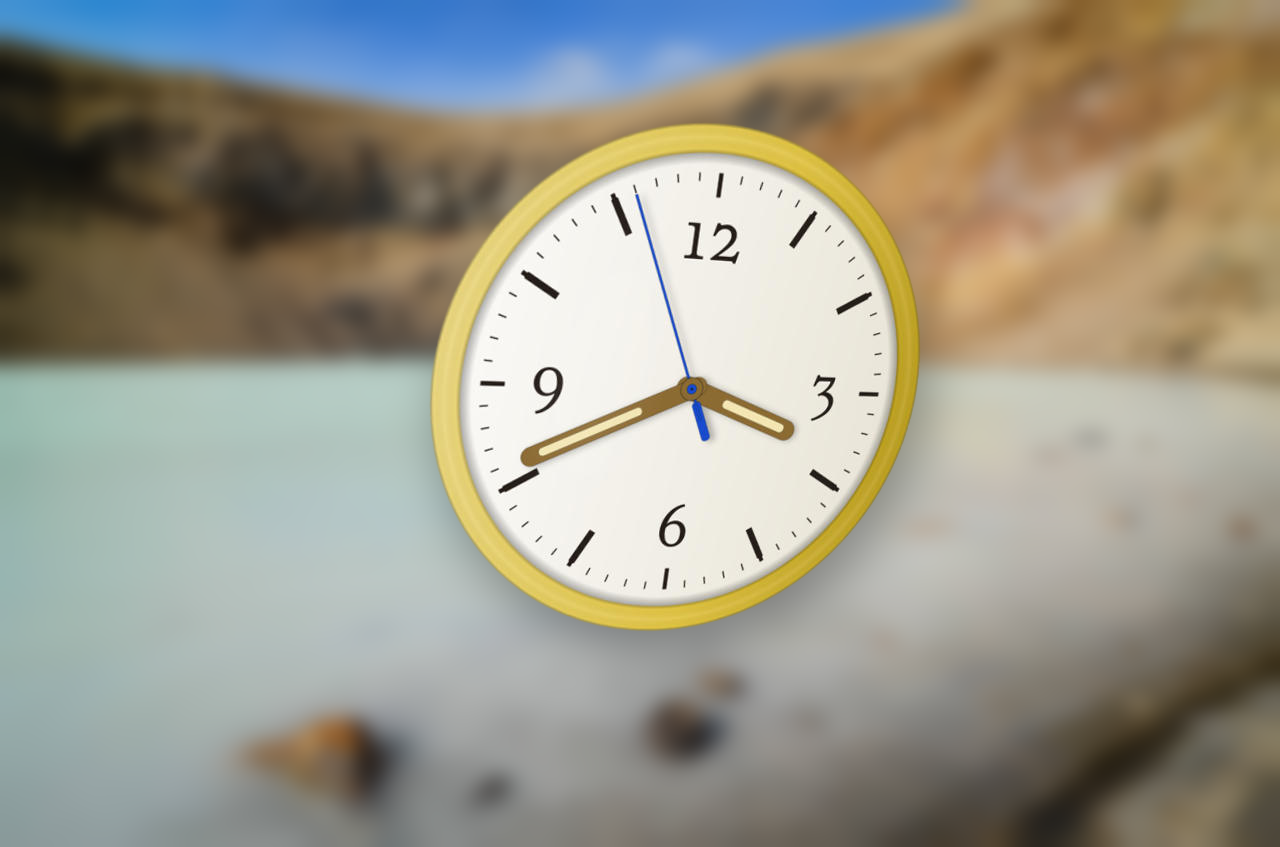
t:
3:40:56
